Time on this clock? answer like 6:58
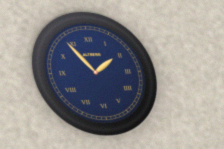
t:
1:54
